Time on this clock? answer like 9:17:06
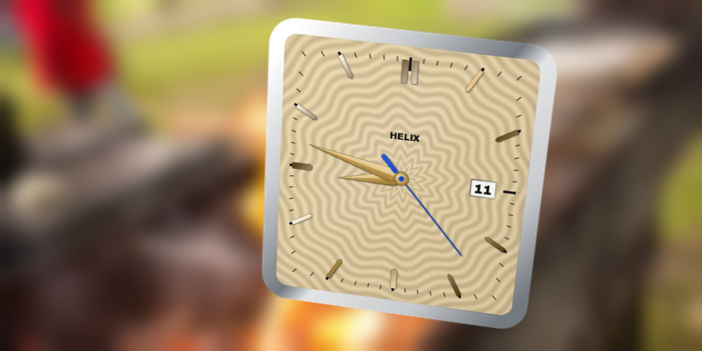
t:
8:47:23
